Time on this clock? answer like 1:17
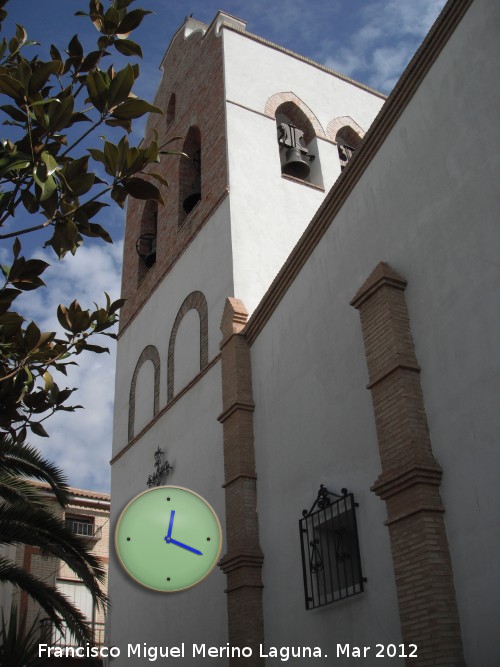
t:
12:19
